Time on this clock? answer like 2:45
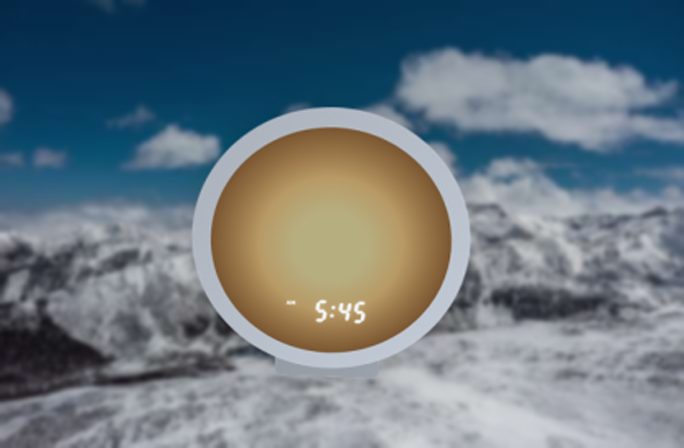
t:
5:45
